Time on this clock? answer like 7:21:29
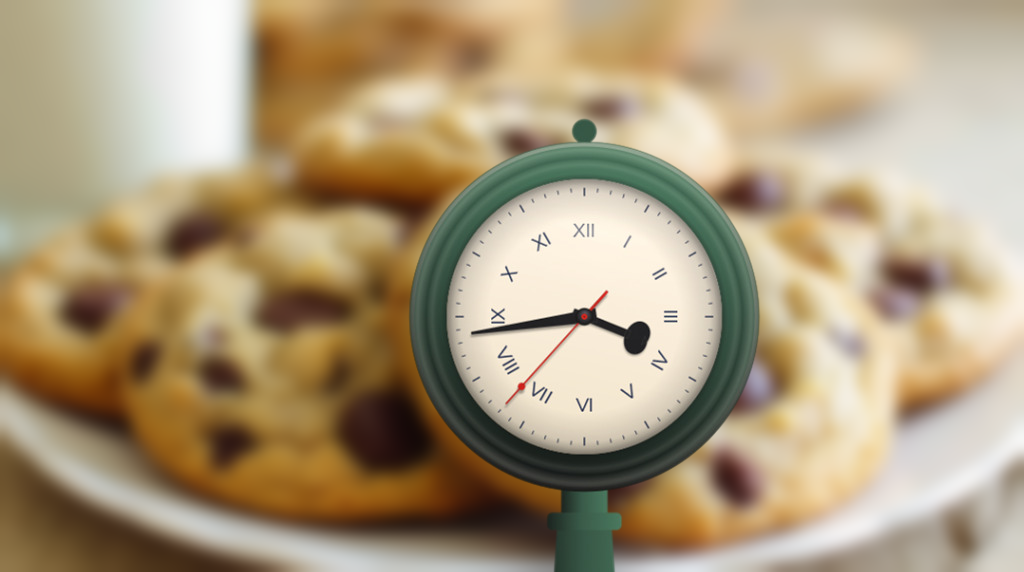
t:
3:43:37
